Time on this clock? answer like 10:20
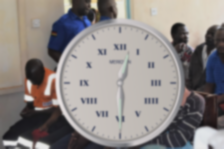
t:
12:30
